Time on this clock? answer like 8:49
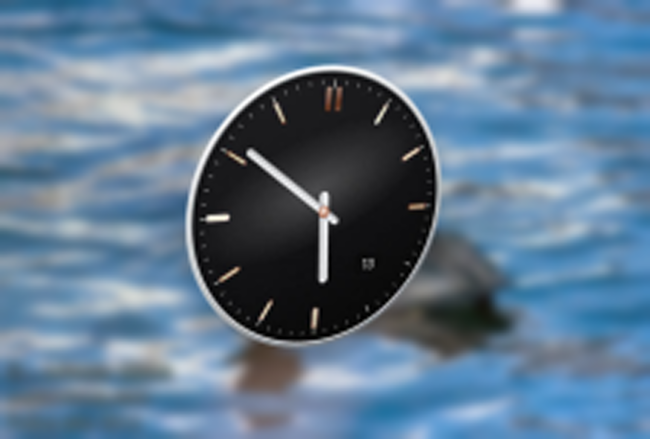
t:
5:51
